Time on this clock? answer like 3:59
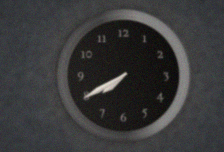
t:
7:40
